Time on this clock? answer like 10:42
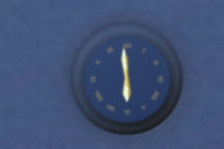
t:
5:59
